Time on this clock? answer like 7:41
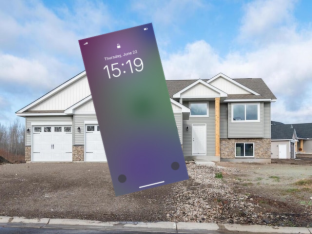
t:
15:19
